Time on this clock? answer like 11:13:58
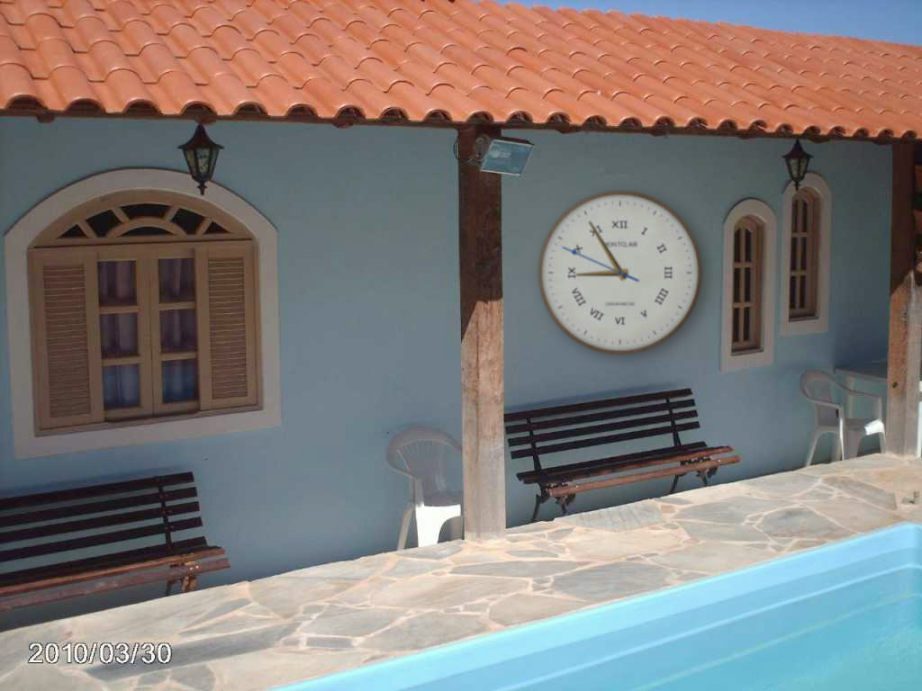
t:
8:54:49
